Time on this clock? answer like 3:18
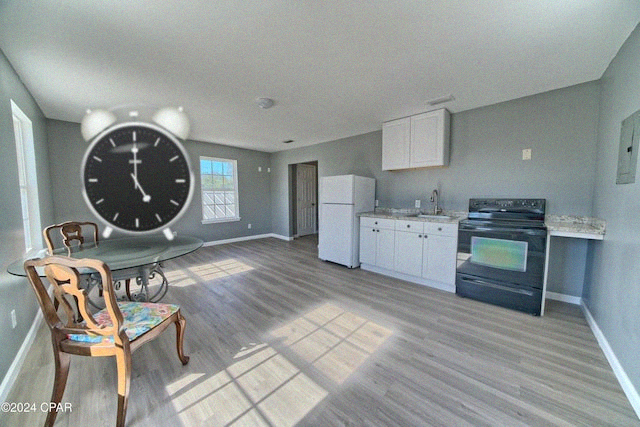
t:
5:00
